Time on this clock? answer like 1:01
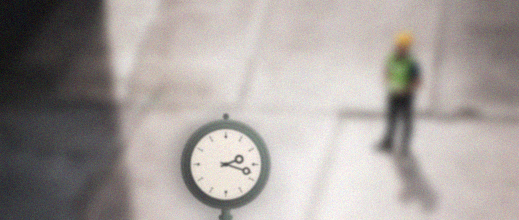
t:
2:18
